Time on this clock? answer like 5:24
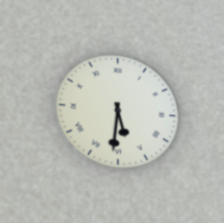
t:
5:31
